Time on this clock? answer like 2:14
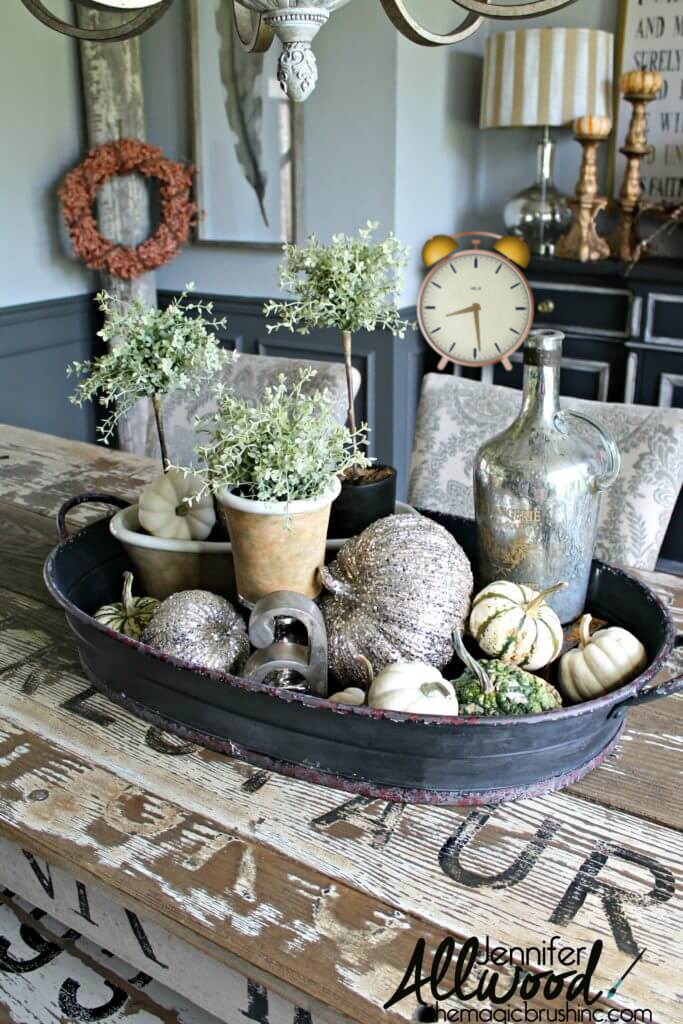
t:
8:29
